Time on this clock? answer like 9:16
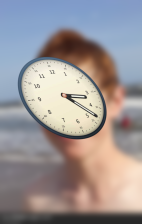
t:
3:23
